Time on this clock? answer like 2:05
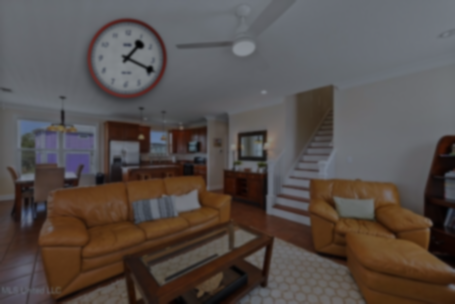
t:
1:19
